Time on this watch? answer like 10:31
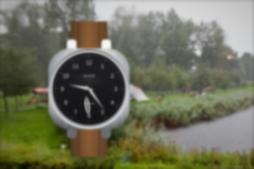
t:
9:24
